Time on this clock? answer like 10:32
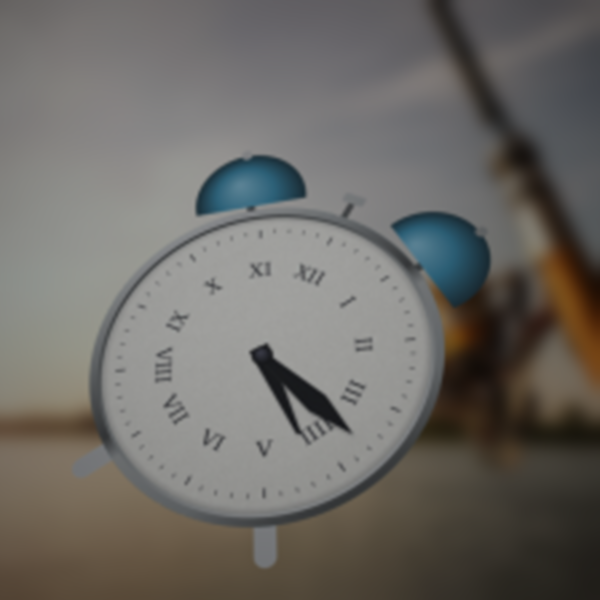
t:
4:18
